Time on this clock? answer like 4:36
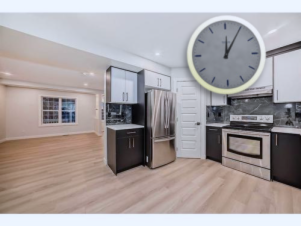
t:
12:05
